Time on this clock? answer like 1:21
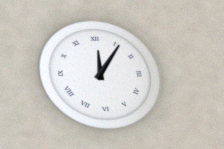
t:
12:06
